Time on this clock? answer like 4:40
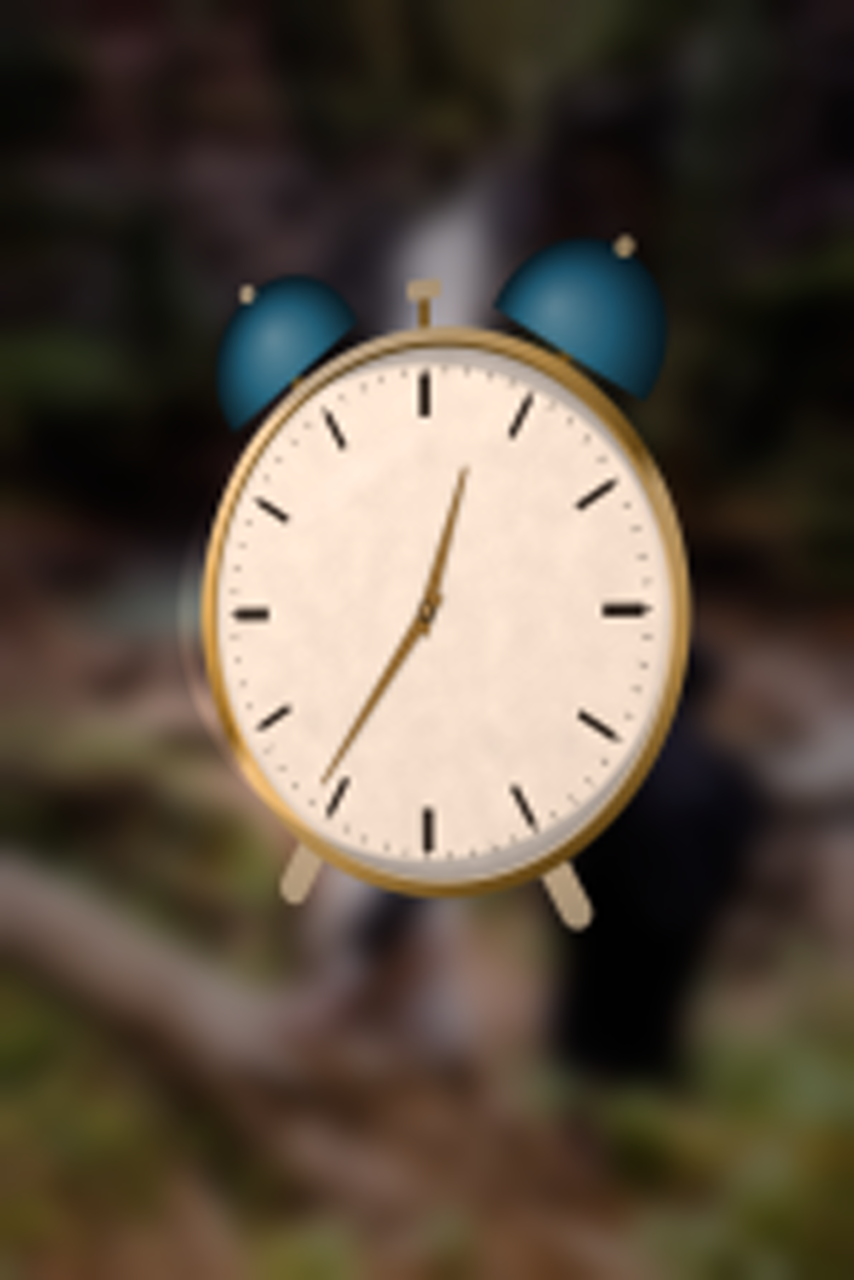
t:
12:36
